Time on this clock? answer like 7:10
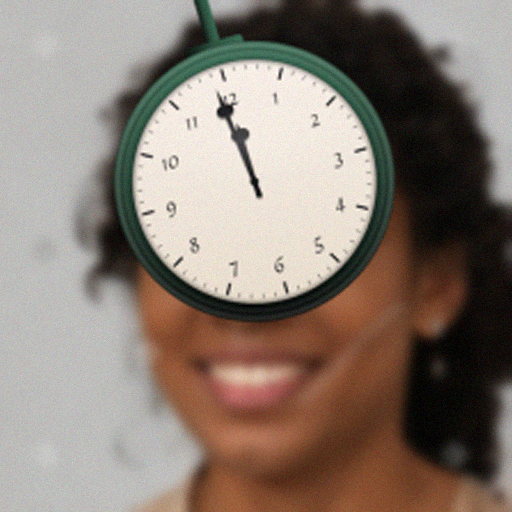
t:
11:59
